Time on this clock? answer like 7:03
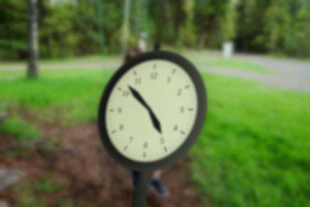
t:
4:52
